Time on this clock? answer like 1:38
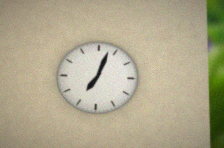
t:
7:03
